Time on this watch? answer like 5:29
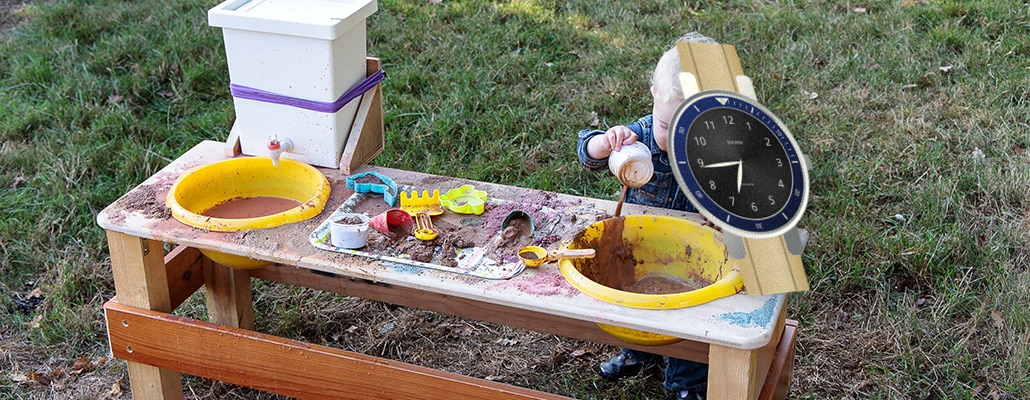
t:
6:44
